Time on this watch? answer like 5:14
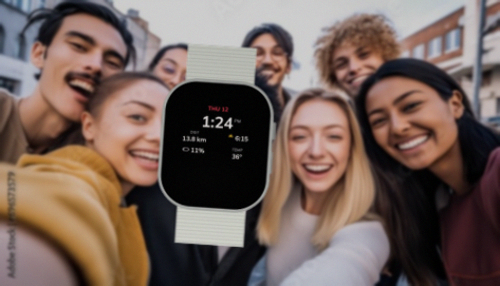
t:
1:24
